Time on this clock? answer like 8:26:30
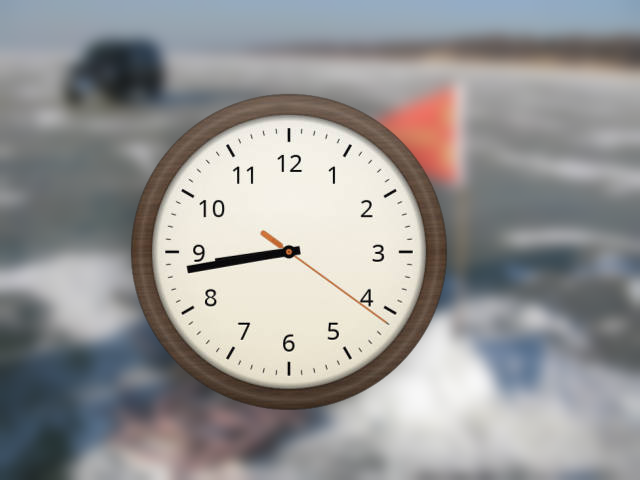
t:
8:43:21
